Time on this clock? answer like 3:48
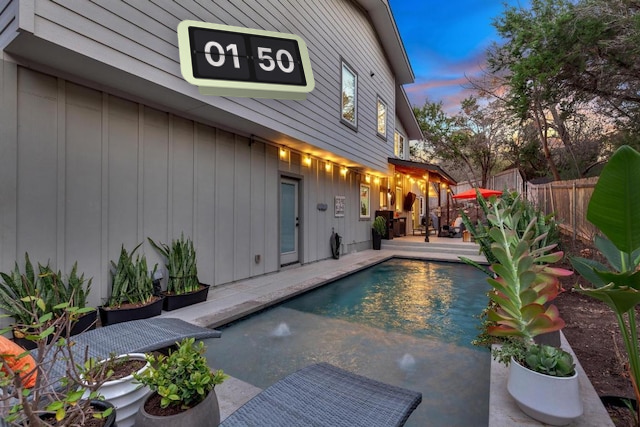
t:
1:50
